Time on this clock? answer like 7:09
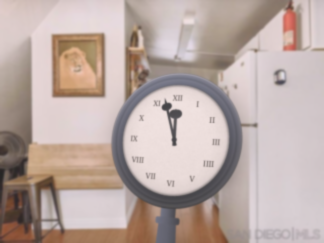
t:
11:57
